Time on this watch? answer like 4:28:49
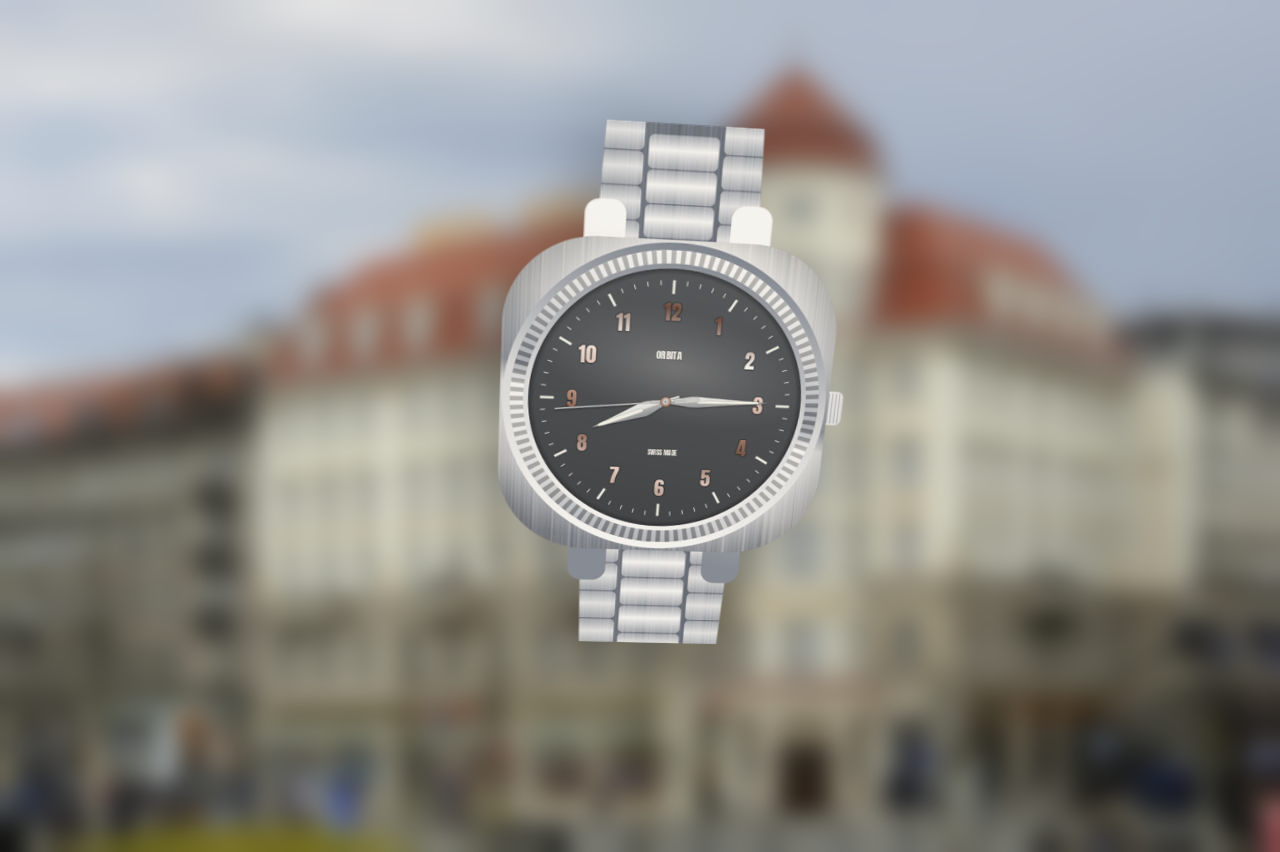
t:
8:14:44
